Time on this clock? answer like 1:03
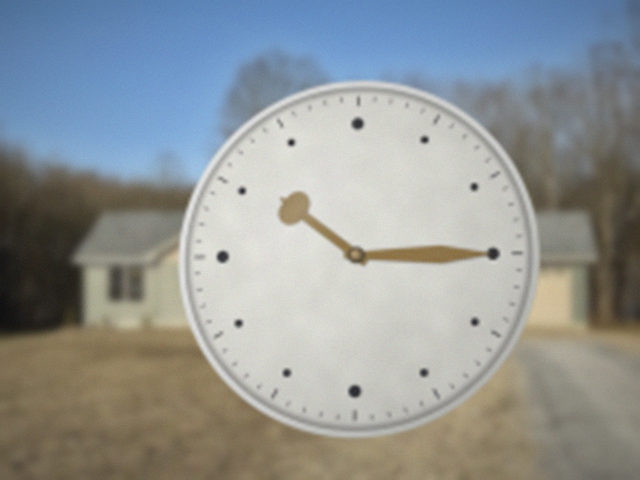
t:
10:15
